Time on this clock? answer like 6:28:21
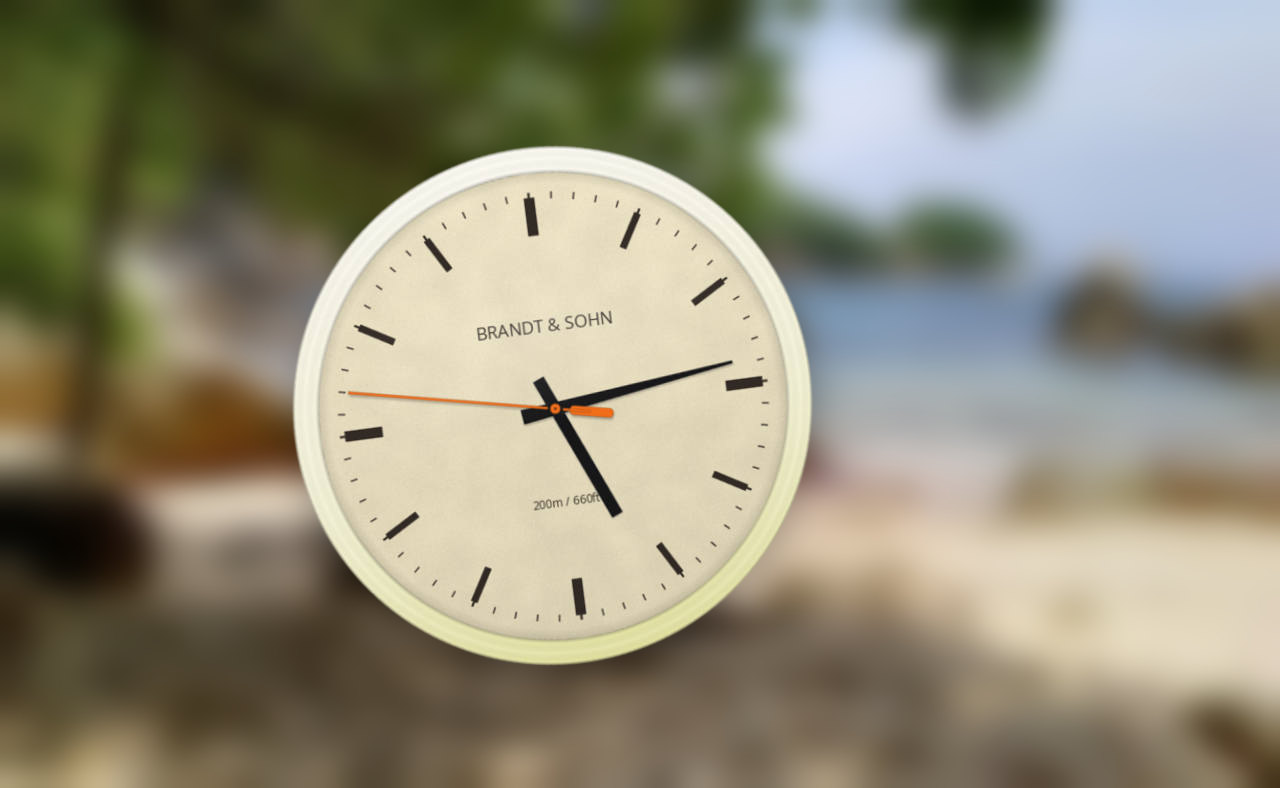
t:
5:13:47
